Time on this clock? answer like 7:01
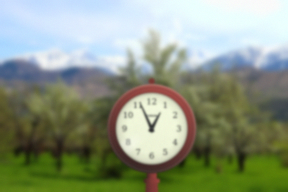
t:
12:56
